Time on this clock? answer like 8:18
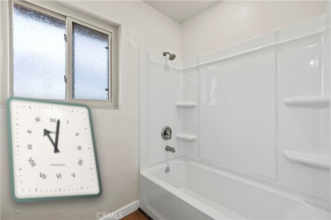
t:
11:02
